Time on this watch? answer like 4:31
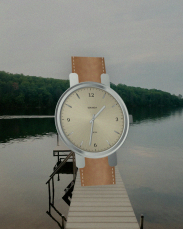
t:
1:32
